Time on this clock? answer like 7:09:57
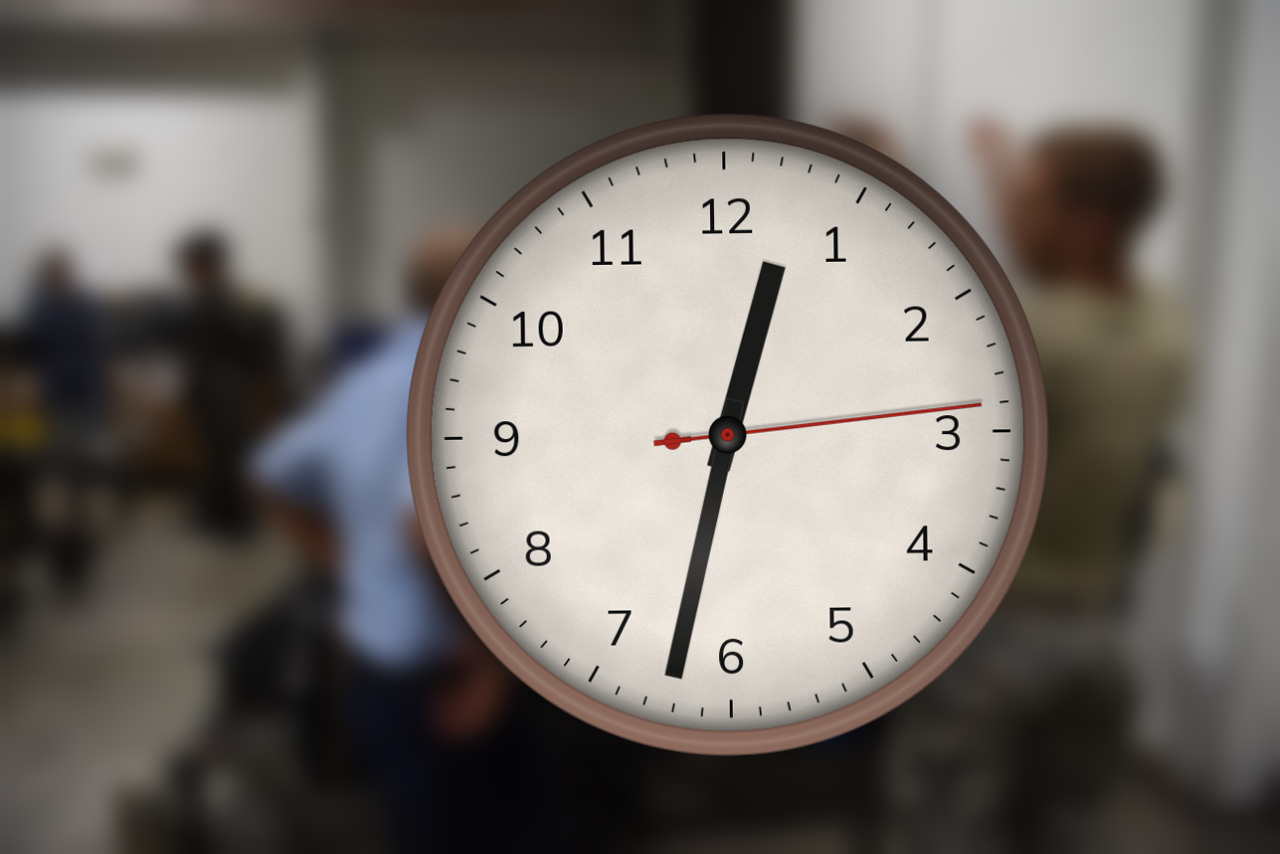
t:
12:32:14
